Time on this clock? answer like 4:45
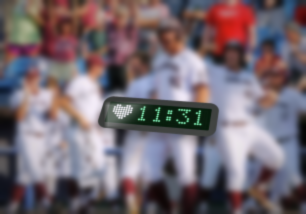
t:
11:31
